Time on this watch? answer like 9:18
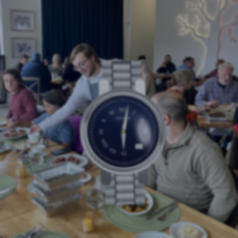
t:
6:02
